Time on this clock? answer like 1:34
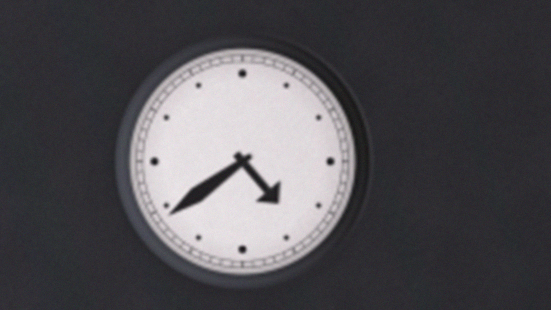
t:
4:39
